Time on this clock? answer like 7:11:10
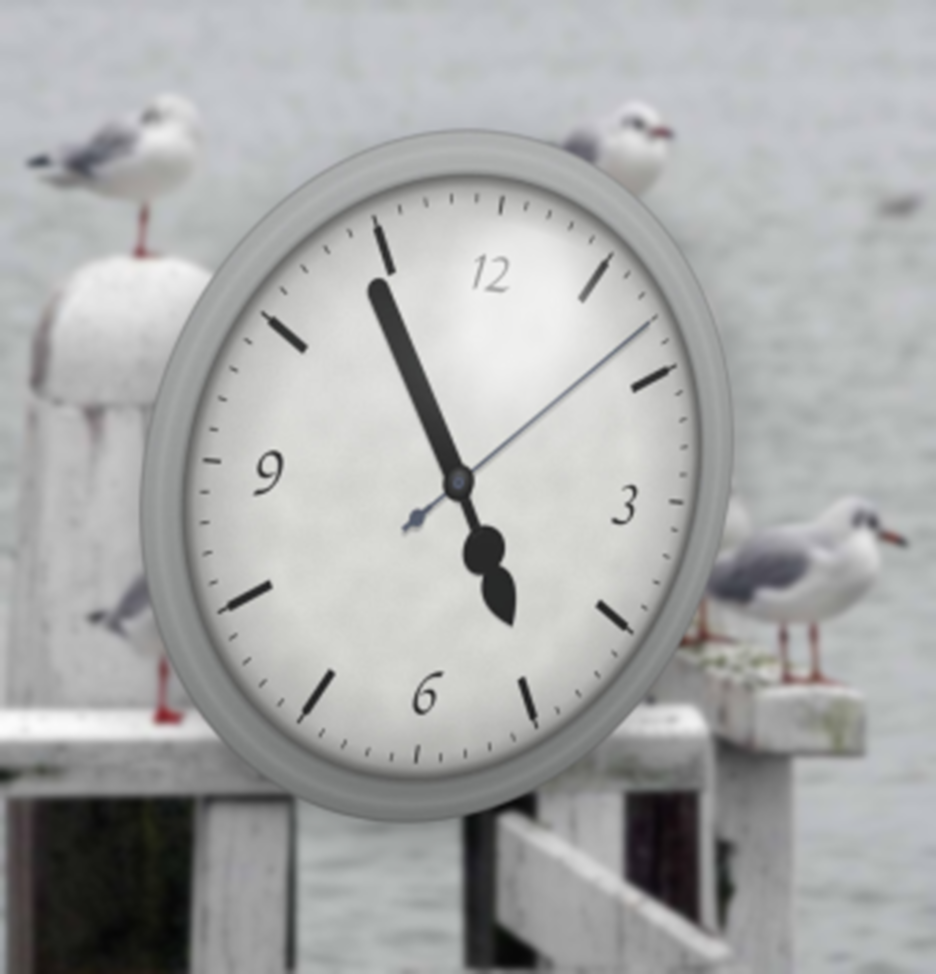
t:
4:54:08
